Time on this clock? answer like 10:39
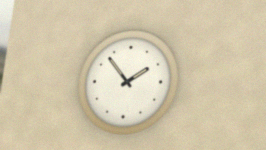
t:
1:53
